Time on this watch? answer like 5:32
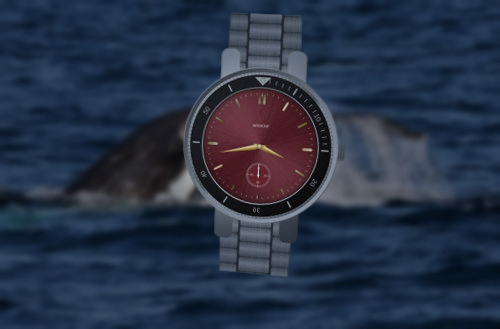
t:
3:43
